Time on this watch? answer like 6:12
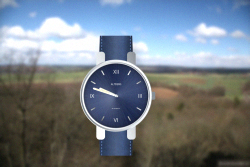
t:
9:48
